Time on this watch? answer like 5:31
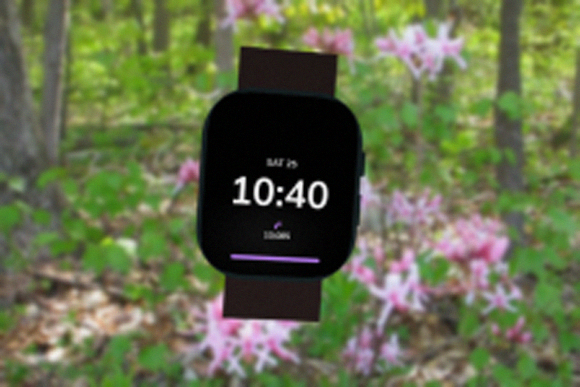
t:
10:40
